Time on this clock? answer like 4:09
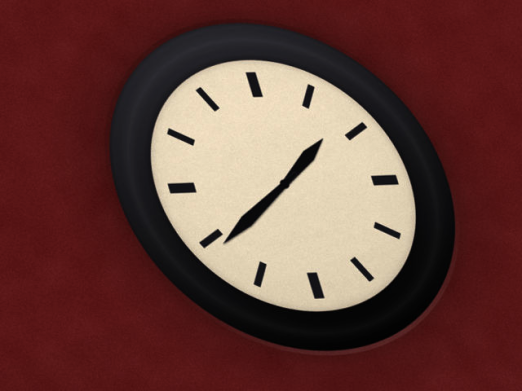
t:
1:39
